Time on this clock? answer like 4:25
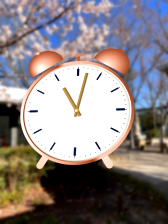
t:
11:02
